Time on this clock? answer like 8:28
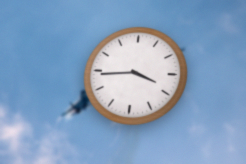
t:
3:44
